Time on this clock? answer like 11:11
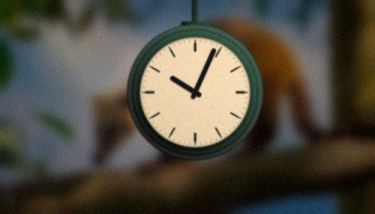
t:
10:04
